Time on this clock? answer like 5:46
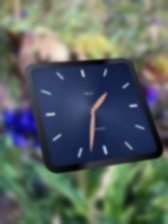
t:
1:33
